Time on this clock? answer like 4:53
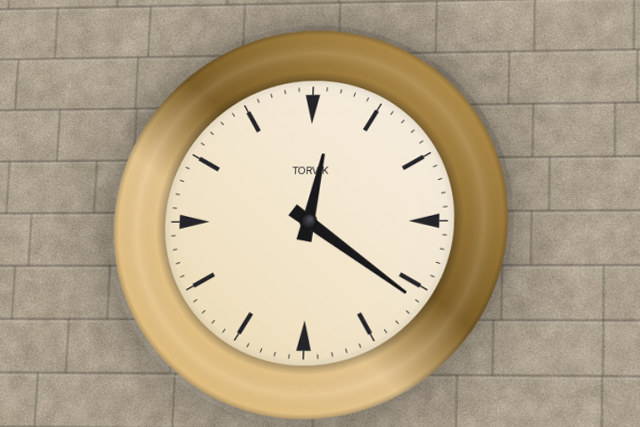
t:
12:21
